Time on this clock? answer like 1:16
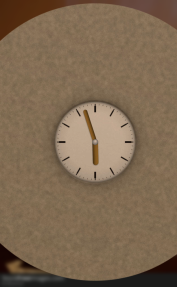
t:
5:57
